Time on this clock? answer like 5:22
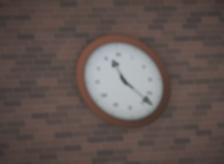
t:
11:23
